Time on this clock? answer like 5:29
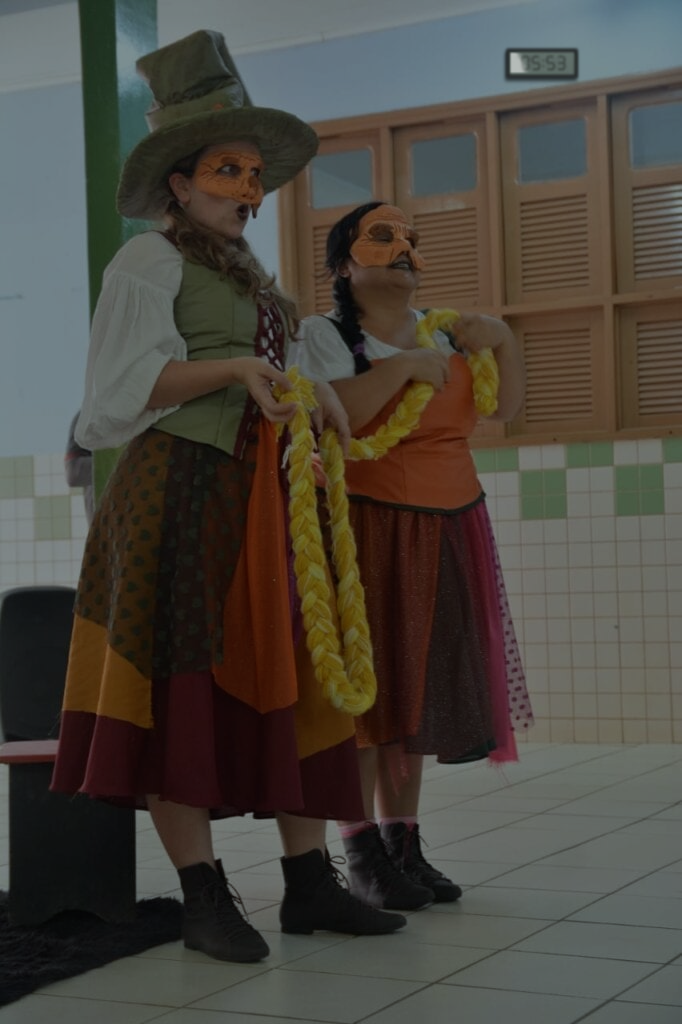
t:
5:53
